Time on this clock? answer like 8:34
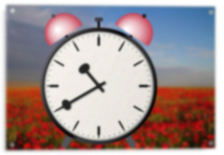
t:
10:40
